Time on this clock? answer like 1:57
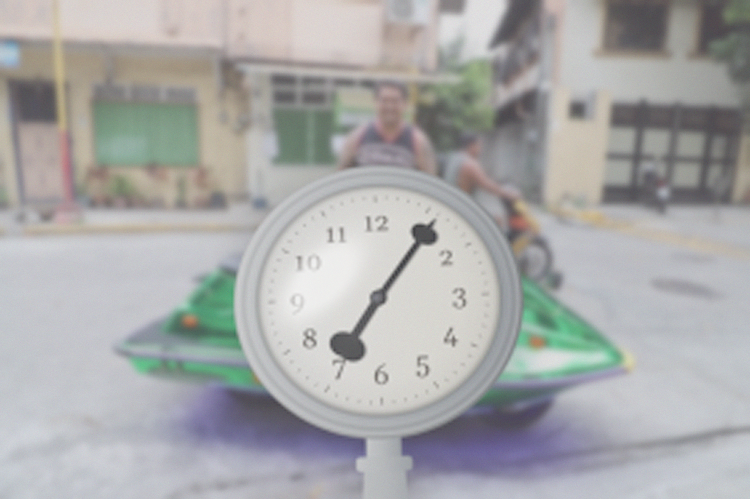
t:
7:06
